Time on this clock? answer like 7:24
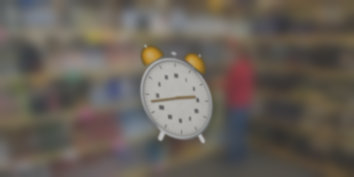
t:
2:43
